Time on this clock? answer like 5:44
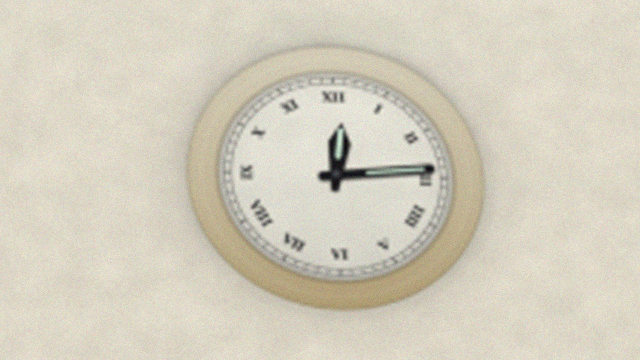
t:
12:14
